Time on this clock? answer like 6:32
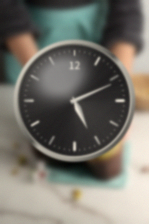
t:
5:11
